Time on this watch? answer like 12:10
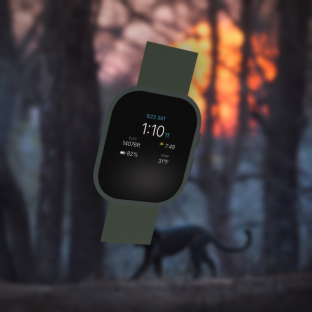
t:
1:10
